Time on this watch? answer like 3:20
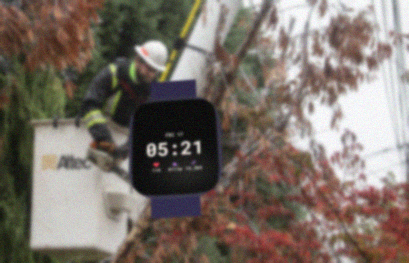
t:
5:21
